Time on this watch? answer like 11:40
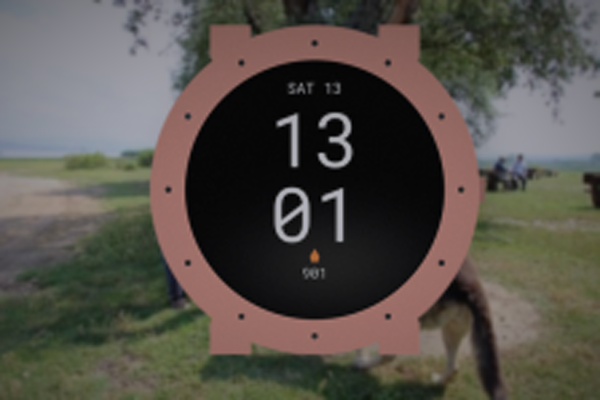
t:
13:01
